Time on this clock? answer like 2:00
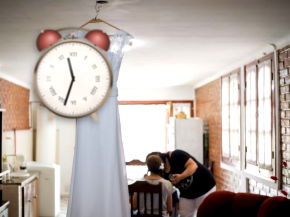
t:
11:33
